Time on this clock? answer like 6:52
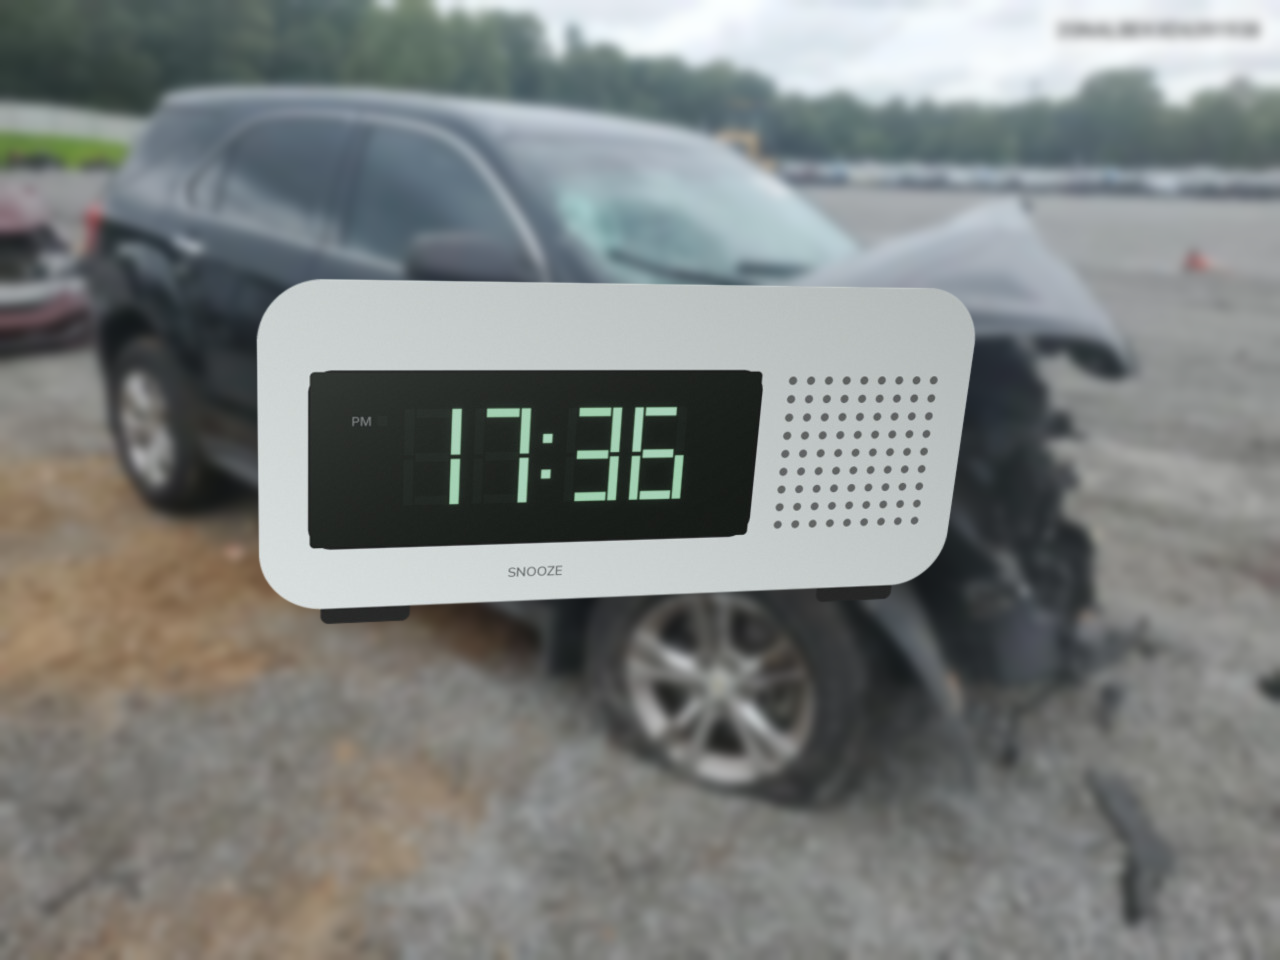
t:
17:36
